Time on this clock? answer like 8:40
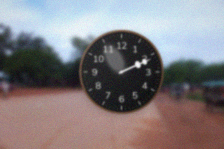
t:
2:11
